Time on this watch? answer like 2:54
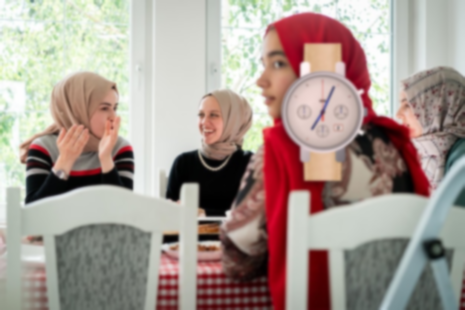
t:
7:04
